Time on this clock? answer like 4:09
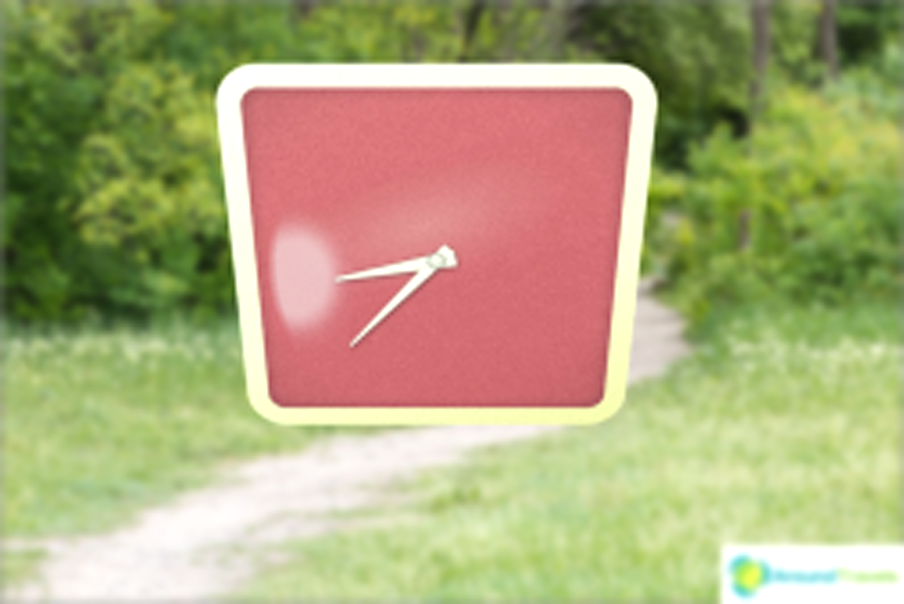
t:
8:37
